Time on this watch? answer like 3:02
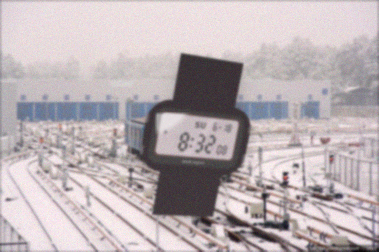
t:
8:32
